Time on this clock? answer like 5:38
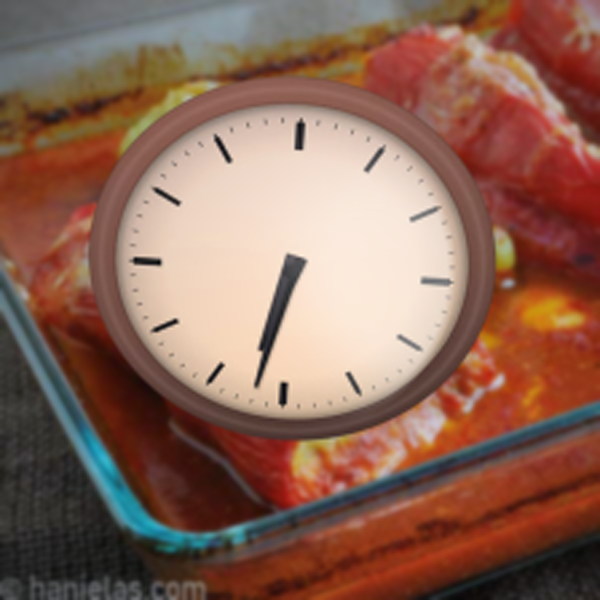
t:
6:32
